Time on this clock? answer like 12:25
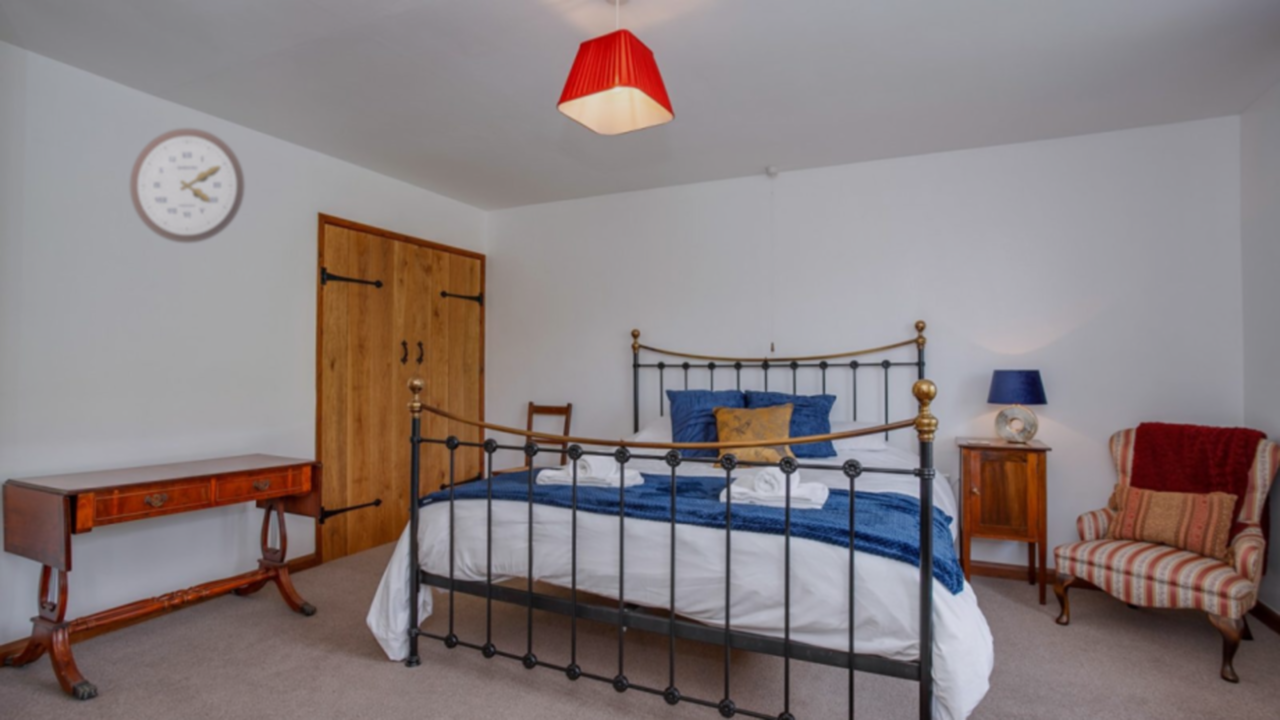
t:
4:10
